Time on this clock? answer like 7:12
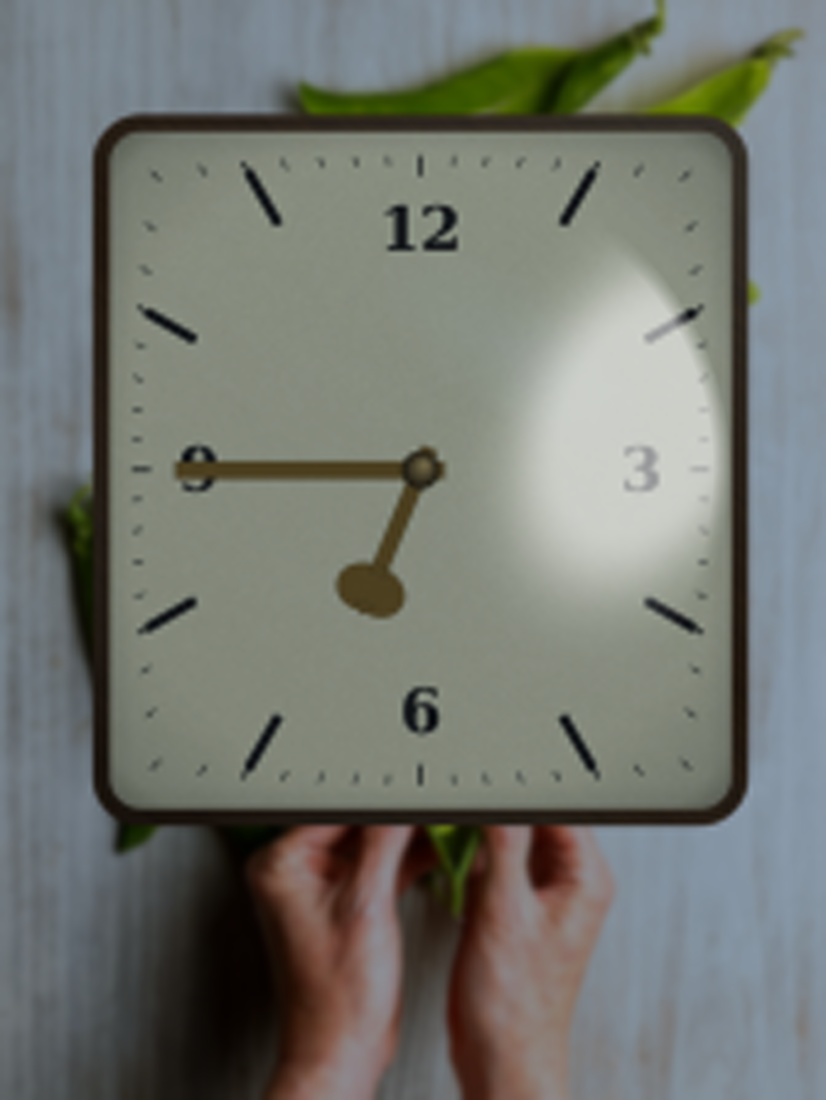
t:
6:45
